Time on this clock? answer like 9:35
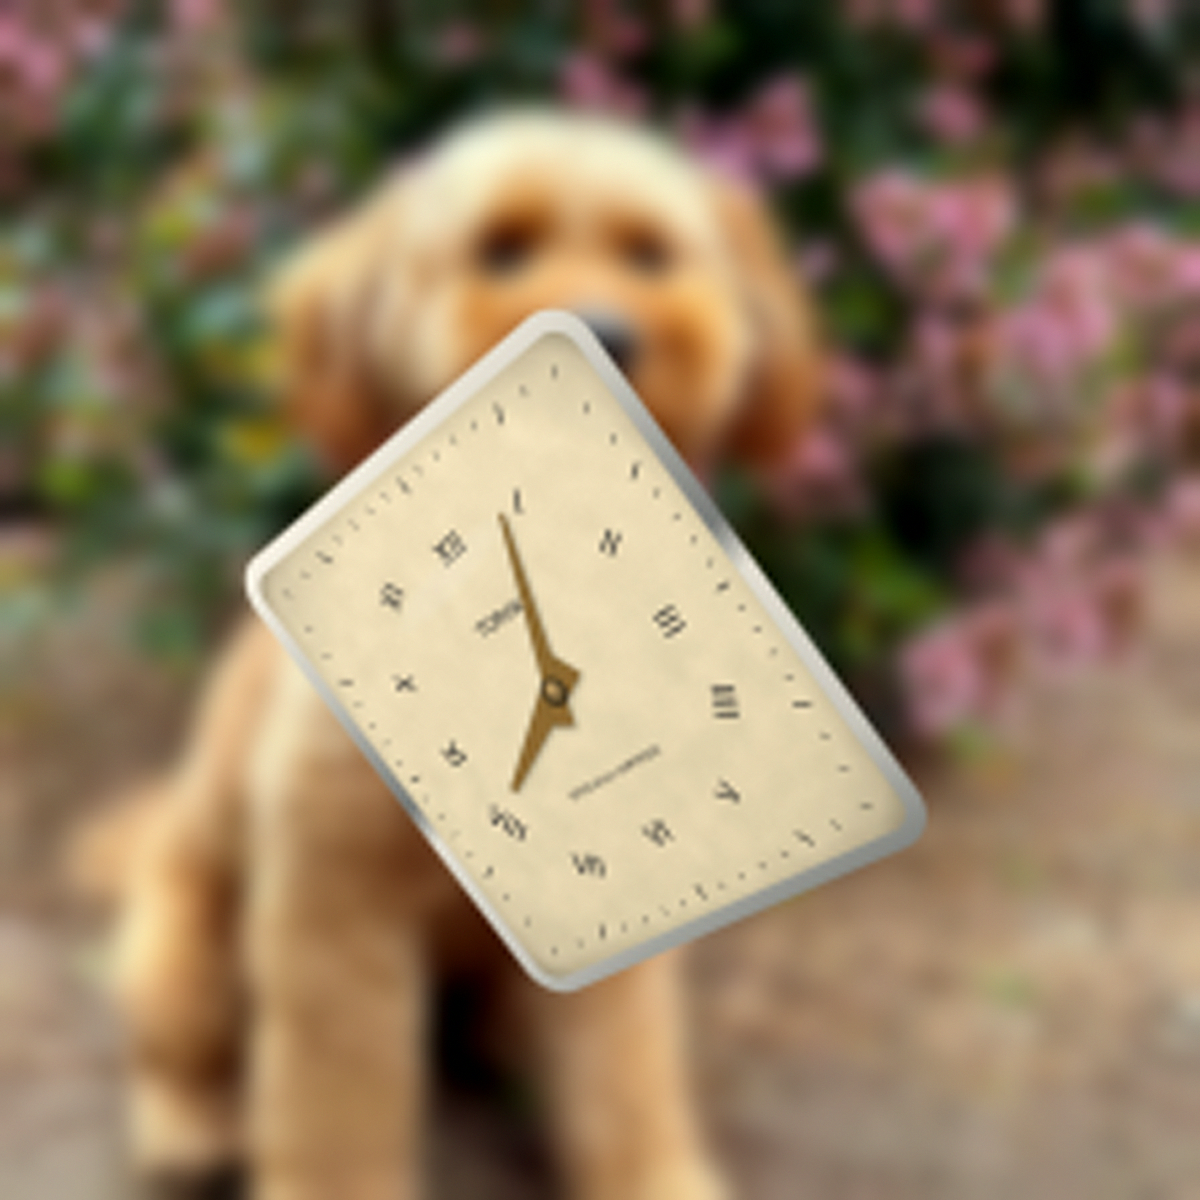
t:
8:04
